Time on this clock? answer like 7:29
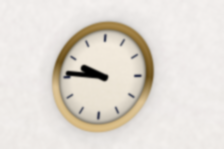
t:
9:46
